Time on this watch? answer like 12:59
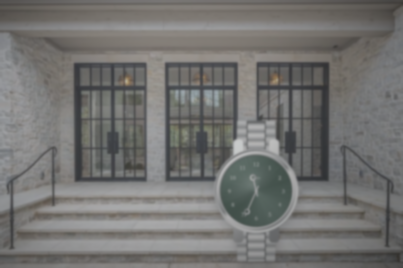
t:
11:34
